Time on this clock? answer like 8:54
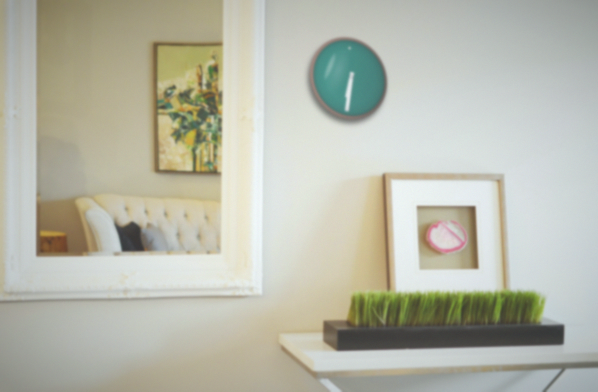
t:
6:32
